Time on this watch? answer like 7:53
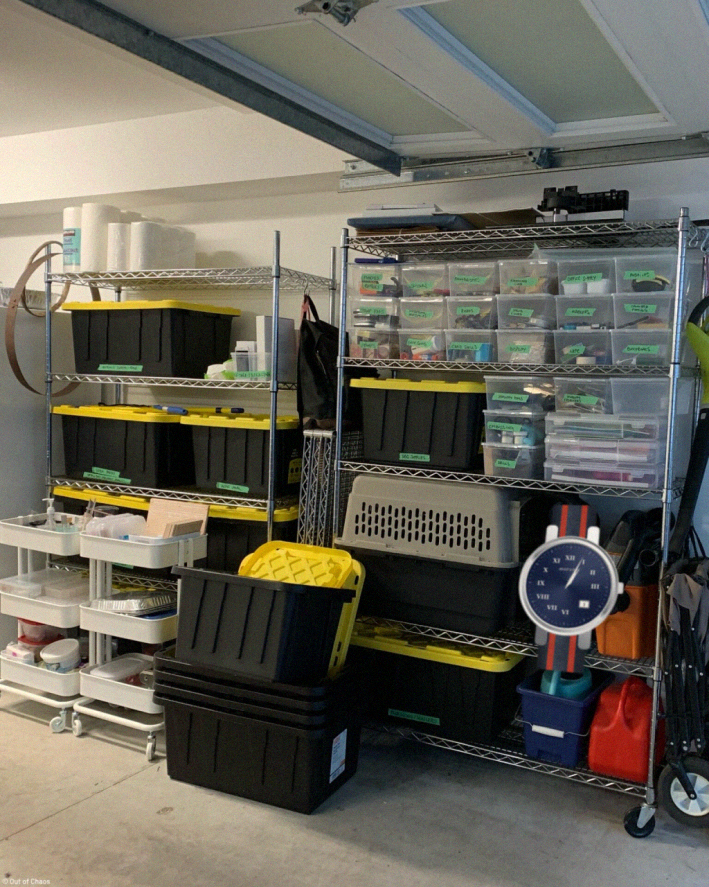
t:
1:04
